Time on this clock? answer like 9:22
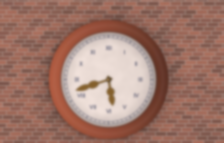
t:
5:42
